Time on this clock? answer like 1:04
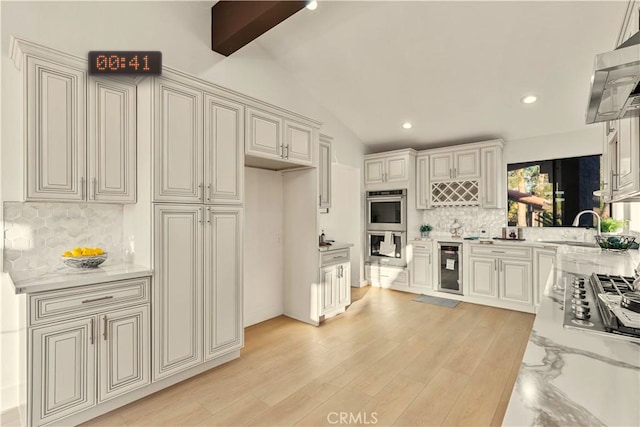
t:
0:41
